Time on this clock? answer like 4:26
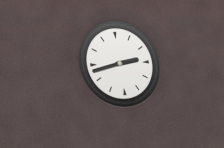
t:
2:43
